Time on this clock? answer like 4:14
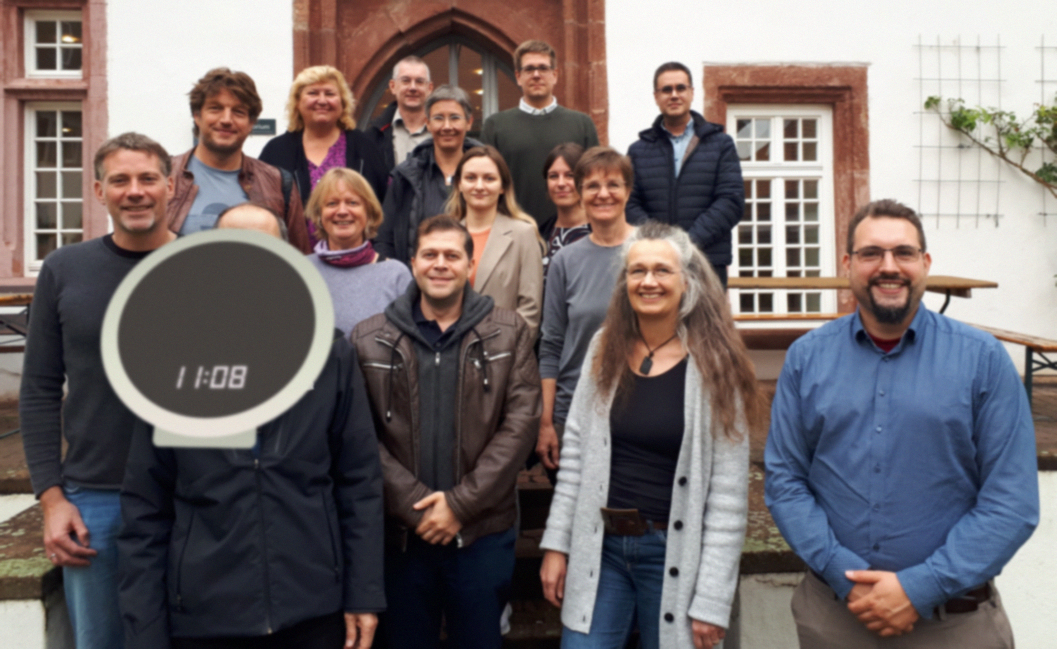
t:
11:08
